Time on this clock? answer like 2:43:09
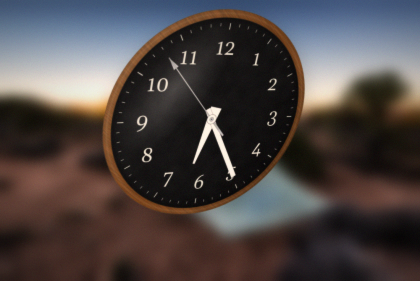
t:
6:24:53
